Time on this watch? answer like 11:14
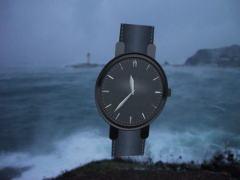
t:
11:37
